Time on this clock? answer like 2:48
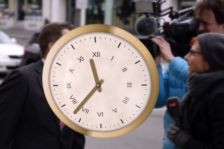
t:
11:37
